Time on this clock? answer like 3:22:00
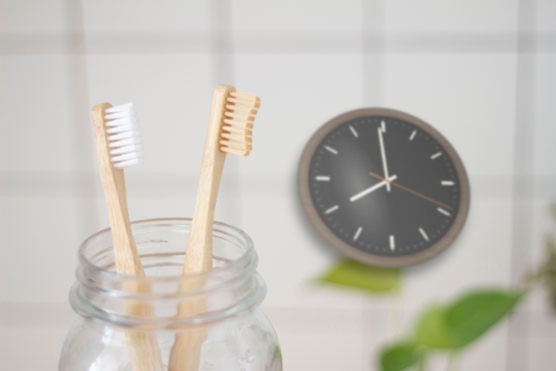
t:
7:59:19
